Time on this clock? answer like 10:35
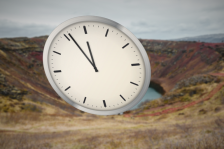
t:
11:56
